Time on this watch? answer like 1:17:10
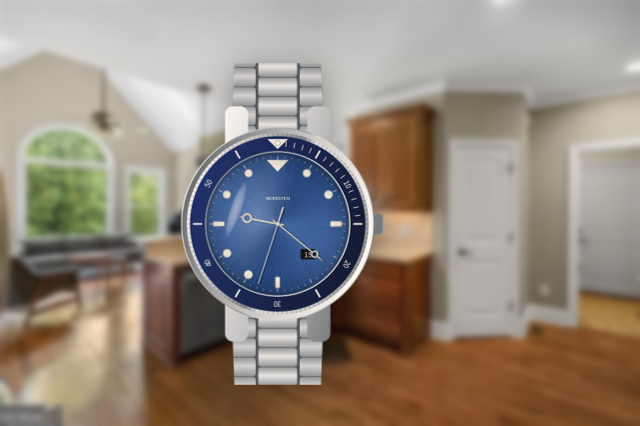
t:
9:21:33
